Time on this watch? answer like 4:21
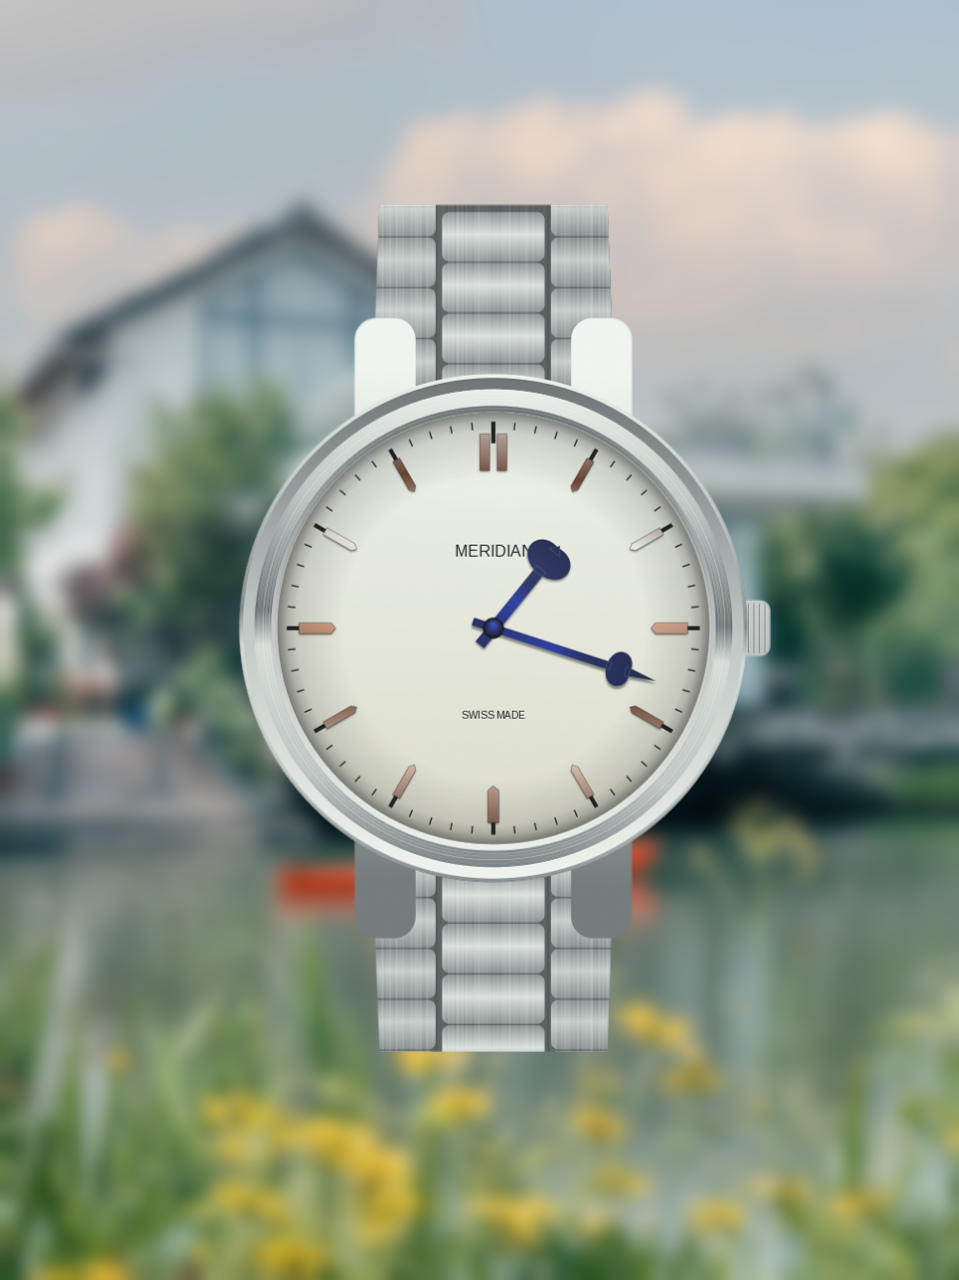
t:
1:18
